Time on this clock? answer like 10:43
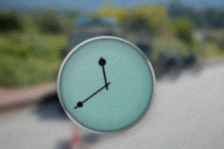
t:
11:39
